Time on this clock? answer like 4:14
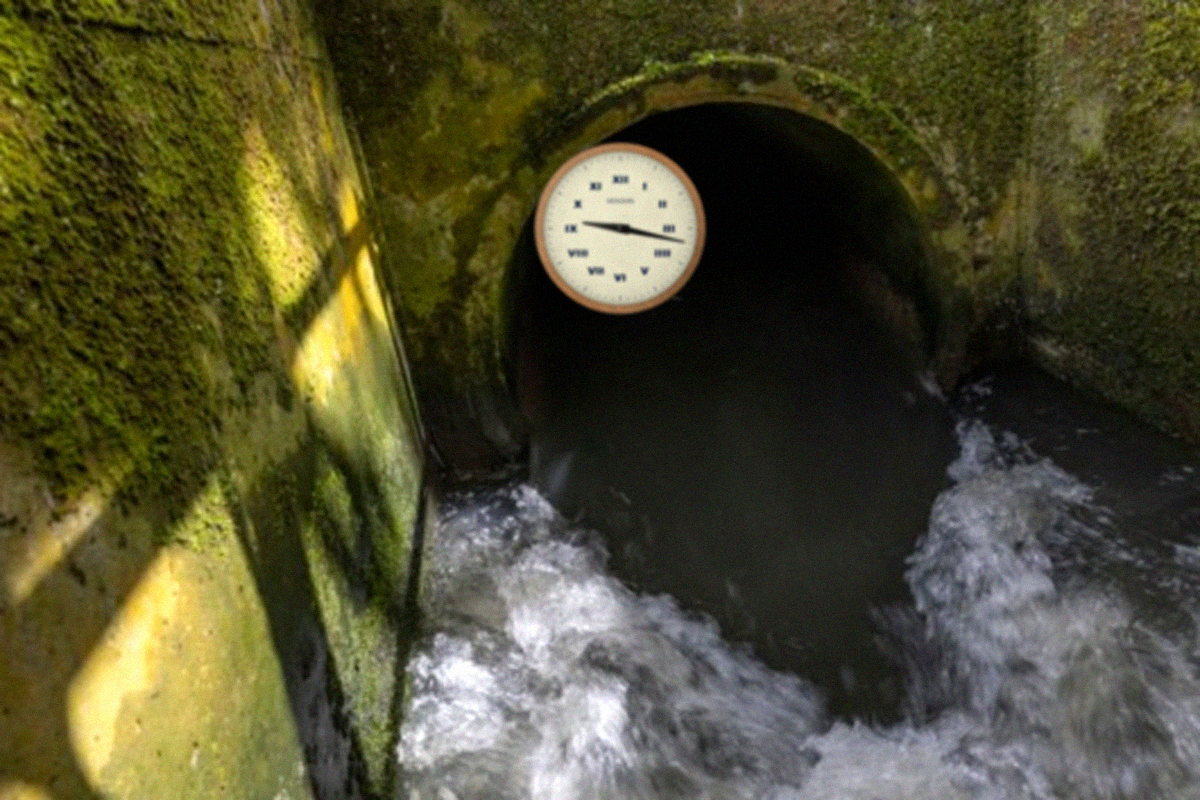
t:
9:17
